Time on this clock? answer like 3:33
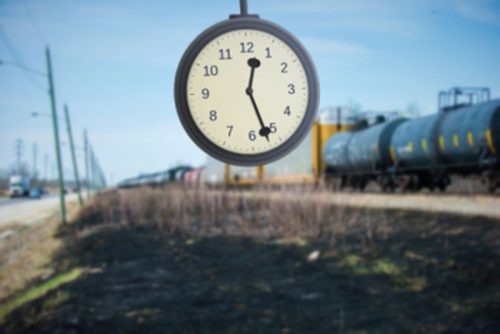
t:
12:27
